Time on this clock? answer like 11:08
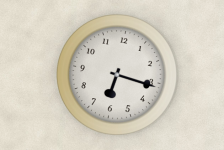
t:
6:16
